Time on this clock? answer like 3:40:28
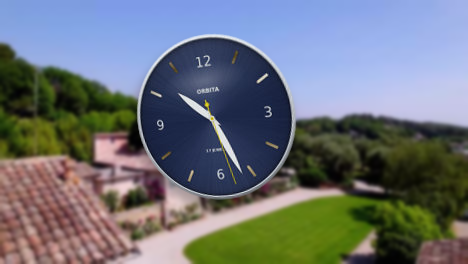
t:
10:26:28
